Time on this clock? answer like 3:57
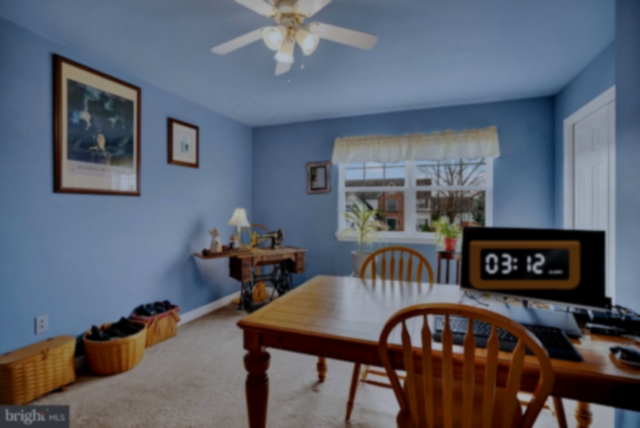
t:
3:12
